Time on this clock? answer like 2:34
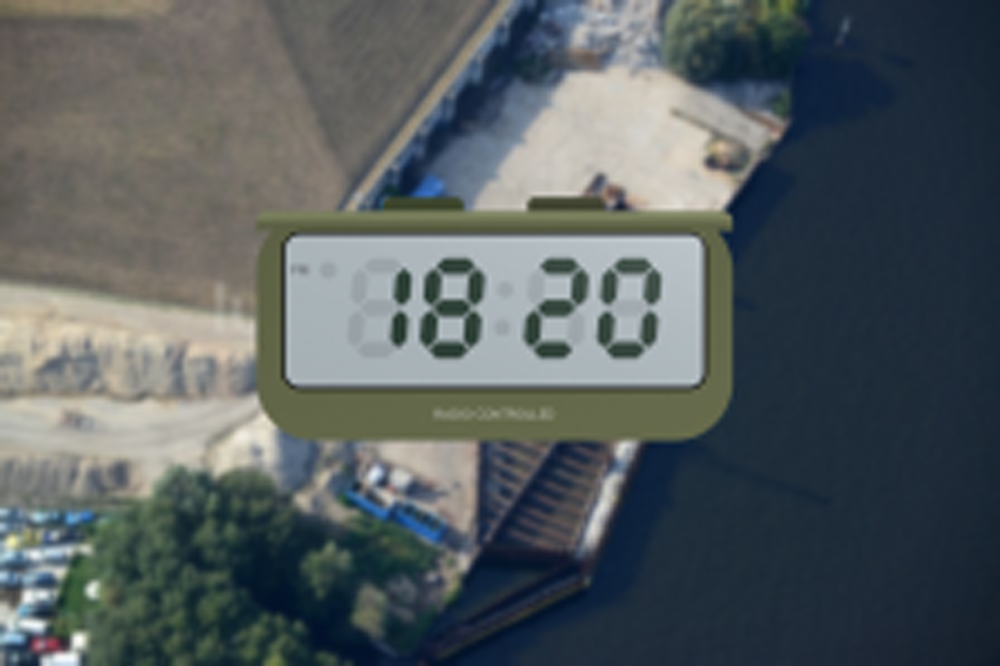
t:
18:20
